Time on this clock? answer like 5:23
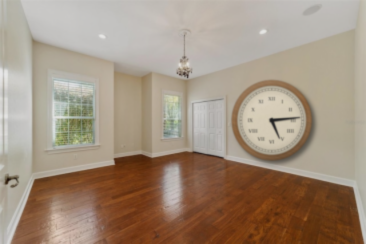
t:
5:14
